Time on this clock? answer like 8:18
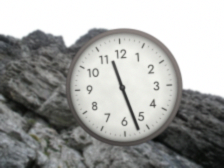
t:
11:27
